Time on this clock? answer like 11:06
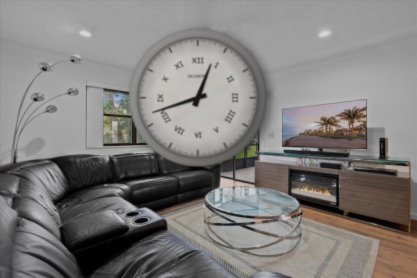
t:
12:42
